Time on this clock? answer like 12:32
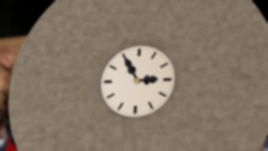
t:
2:55
